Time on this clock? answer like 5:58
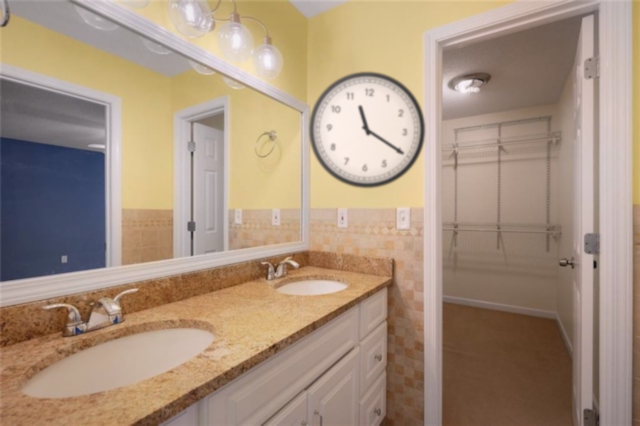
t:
11:20
